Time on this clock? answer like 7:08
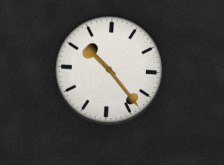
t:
10:23
